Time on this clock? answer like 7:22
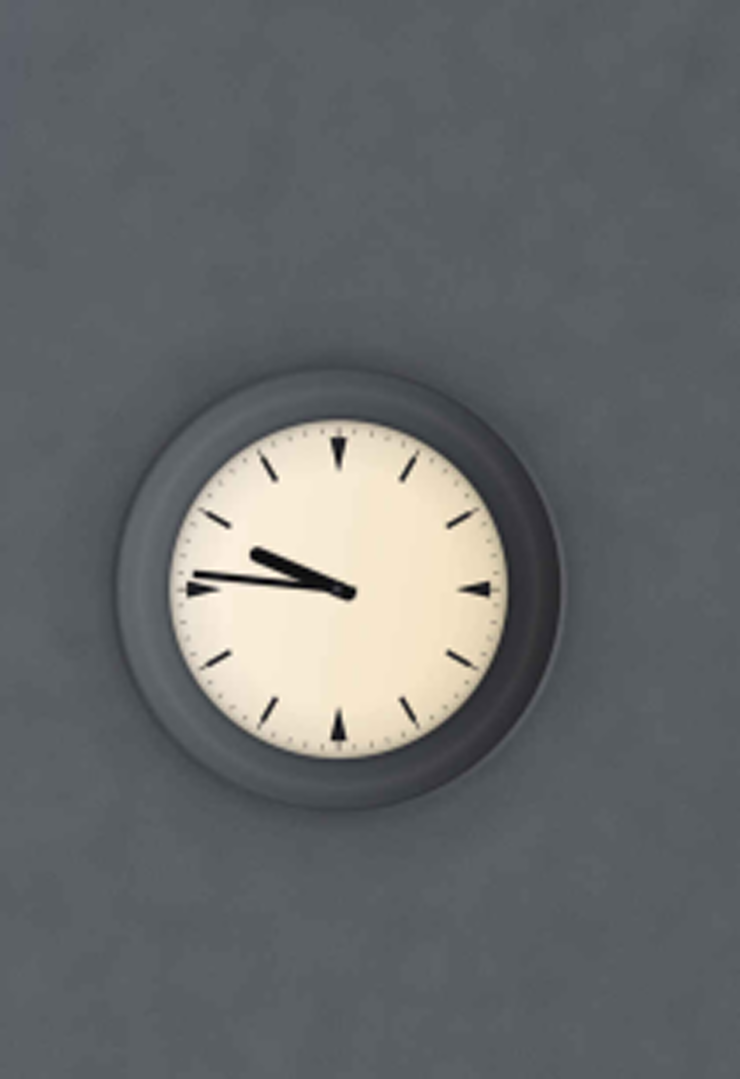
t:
9:46
